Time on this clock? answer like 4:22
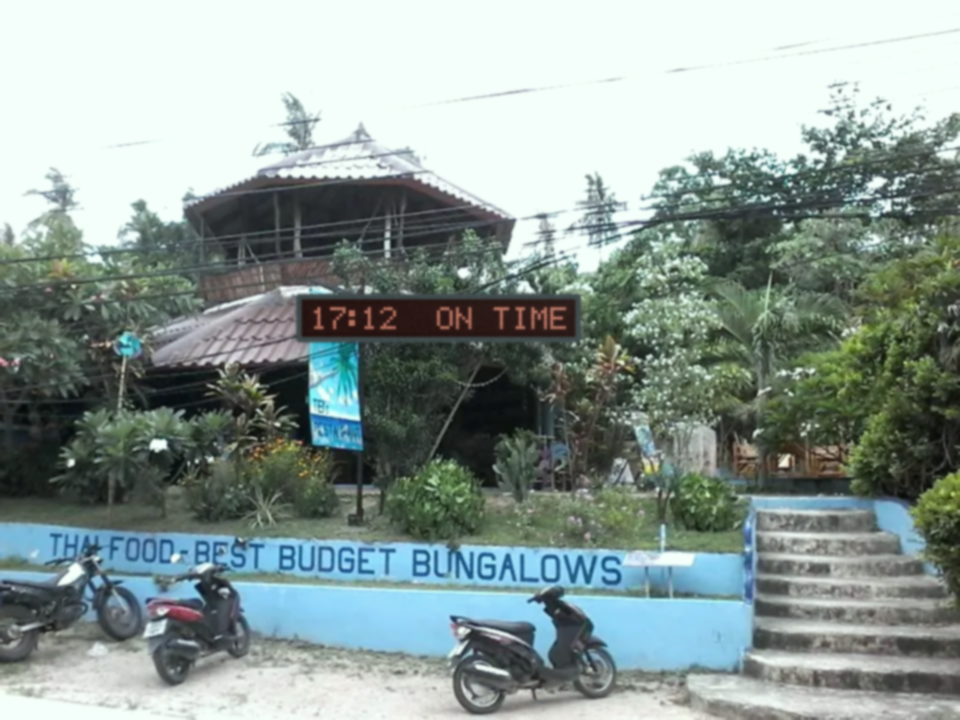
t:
17:12
